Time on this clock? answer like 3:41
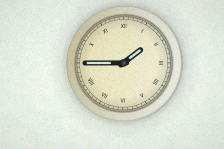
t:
1:45
